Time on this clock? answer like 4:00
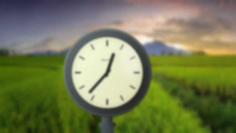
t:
12:37
